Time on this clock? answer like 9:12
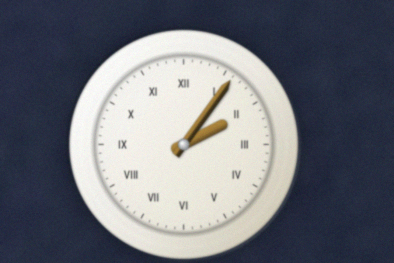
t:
2:06
